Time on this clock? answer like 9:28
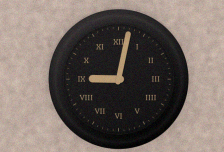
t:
9:02
